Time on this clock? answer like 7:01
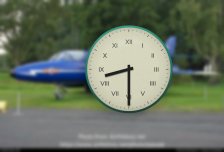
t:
8:30
